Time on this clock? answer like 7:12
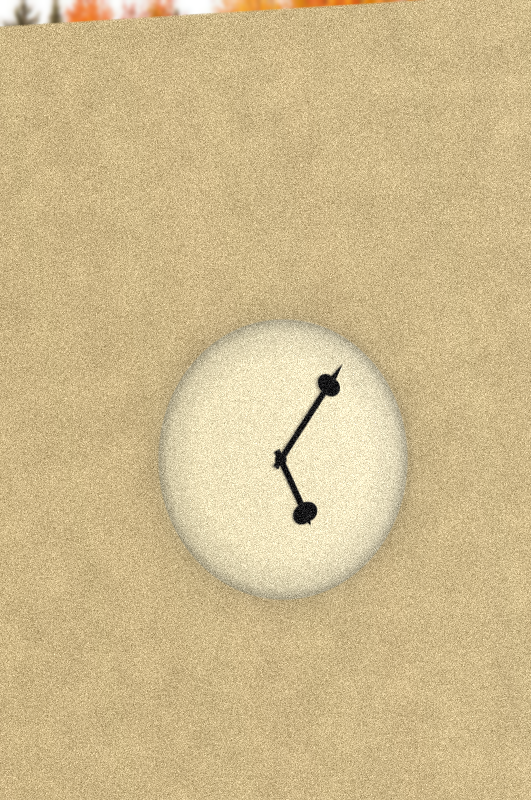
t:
5:06
